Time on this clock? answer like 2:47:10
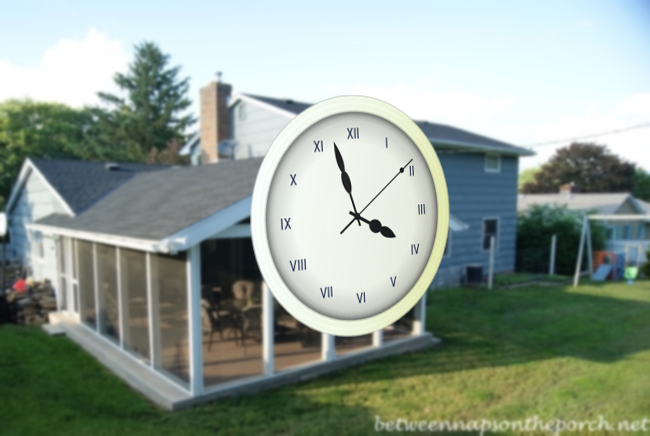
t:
3:57:09
